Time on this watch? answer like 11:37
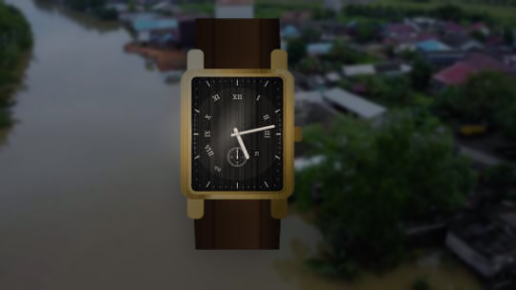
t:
5:13
